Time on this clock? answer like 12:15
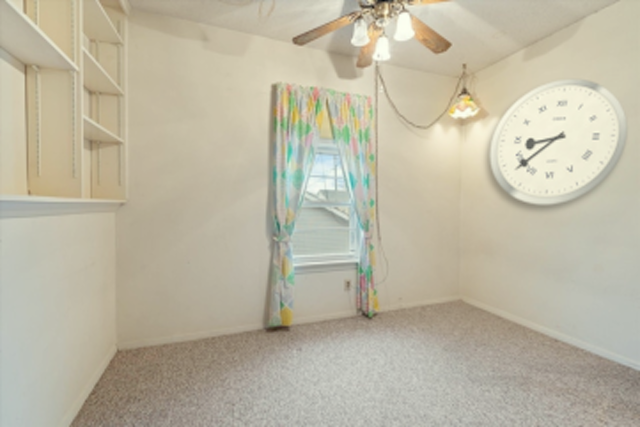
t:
8:38
